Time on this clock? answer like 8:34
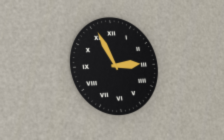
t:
2:56
